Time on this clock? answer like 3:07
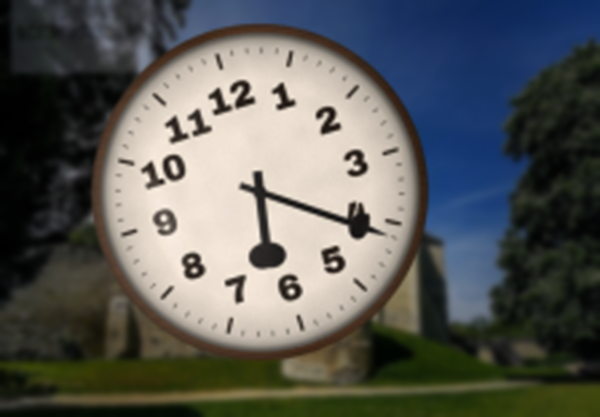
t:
6:21
